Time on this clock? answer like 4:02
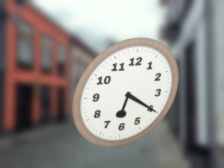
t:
6:20
